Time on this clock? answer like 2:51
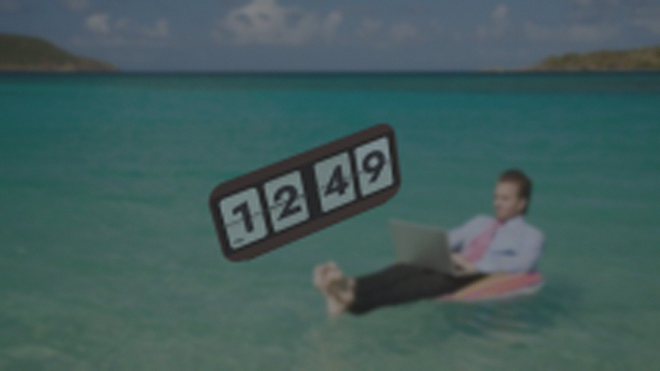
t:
12:49
